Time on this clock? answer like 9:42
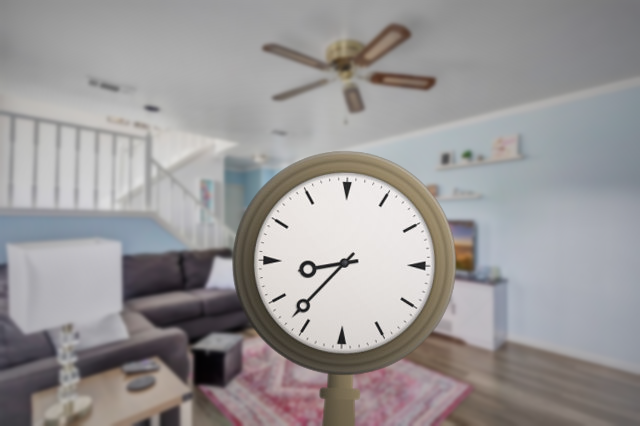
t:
8:37
